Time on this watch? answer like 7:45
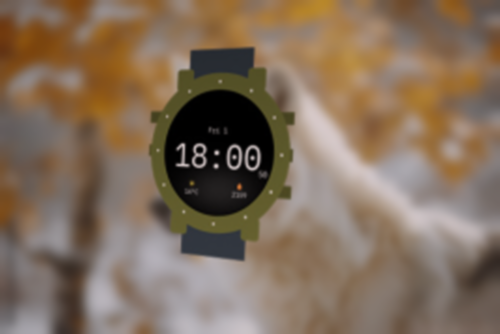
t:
18:00
